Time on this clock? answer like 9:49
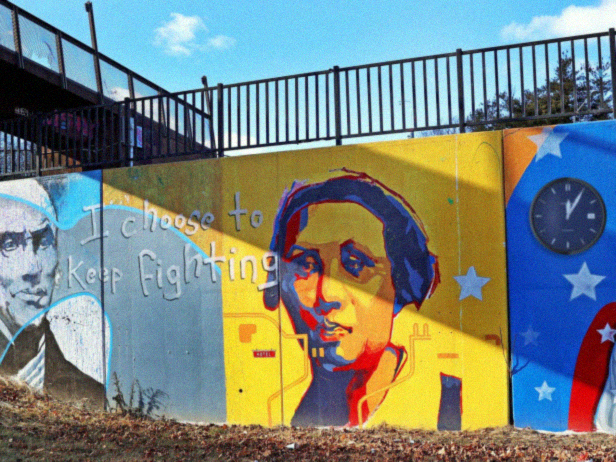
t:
12:05
